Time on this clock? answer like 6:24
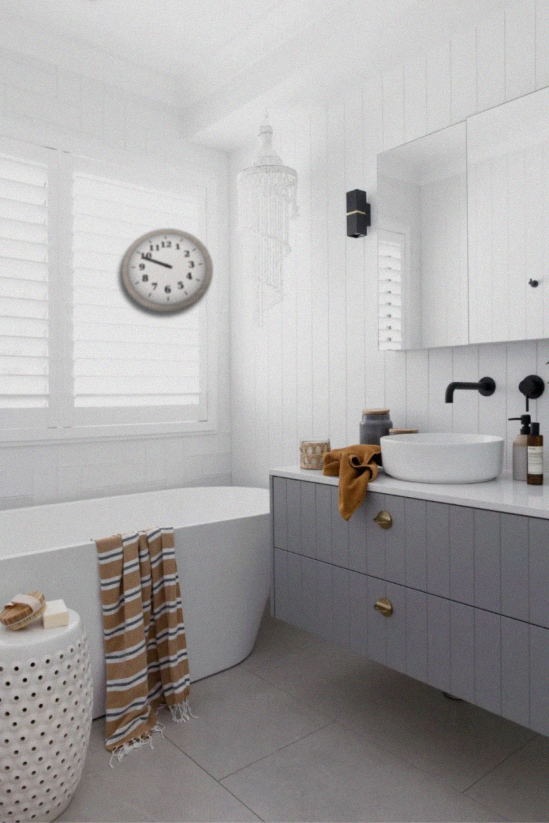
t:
9:49
